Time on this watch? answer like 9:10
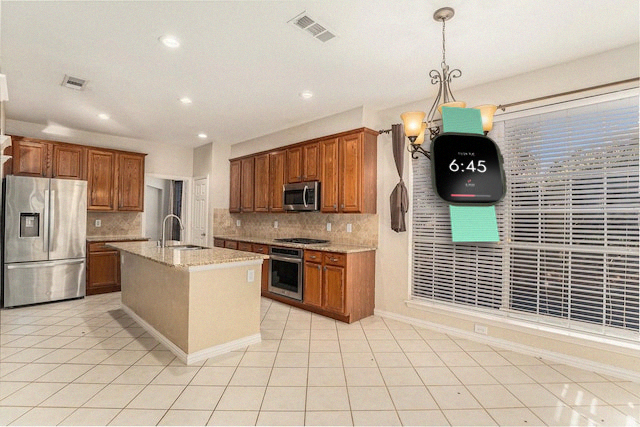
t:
6:45
